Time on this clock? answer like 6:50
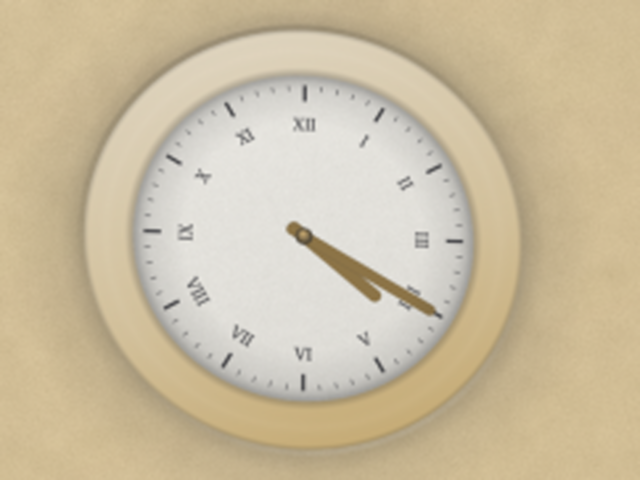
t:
4:20
